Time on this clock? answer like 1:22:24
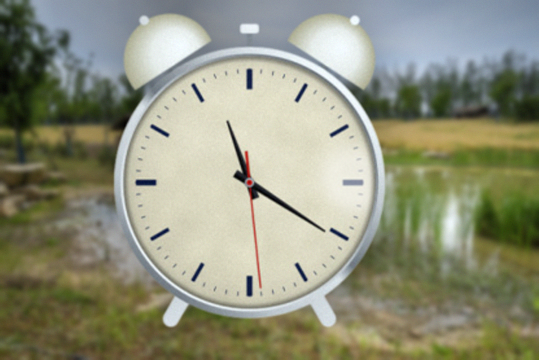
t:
11:20:29
